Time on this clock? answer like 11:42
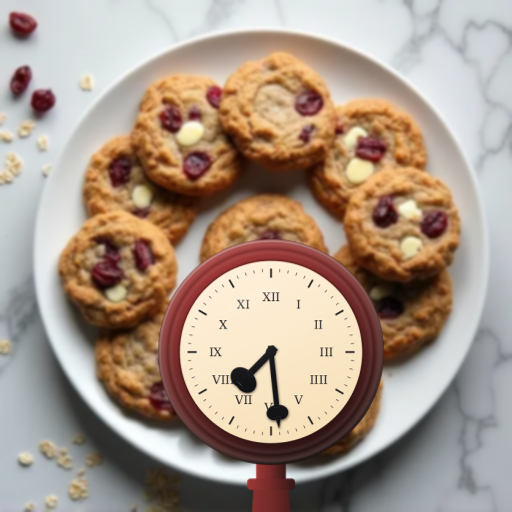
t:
7:29
